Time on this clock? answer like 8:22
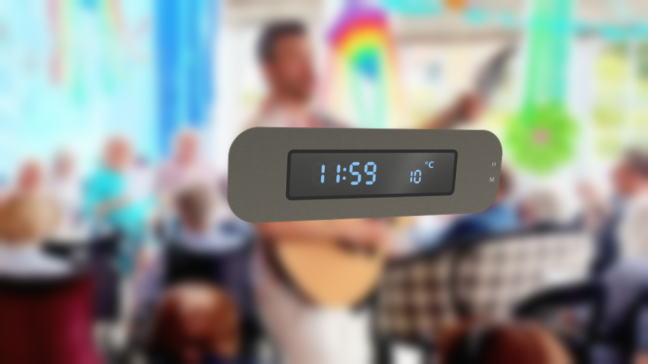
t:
11:59
